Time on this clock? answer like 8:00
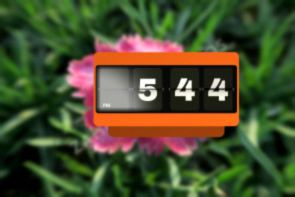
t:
5:44
